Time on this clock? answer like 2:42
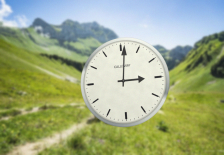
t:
3:01
